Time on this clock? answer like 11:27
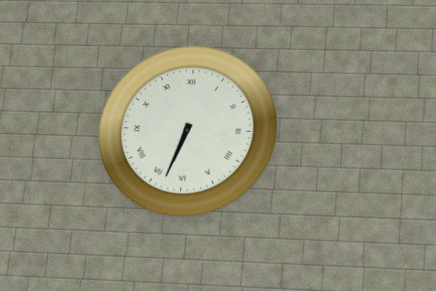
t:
6:33
